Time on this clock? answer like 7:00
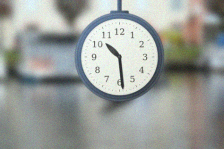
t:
10:29
